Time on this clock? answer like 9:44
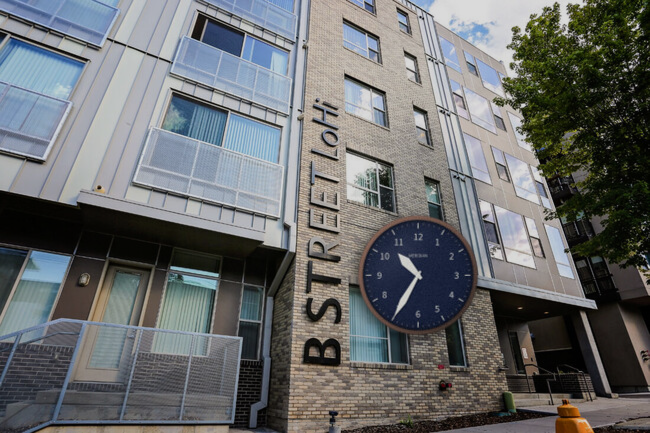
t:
10:35
